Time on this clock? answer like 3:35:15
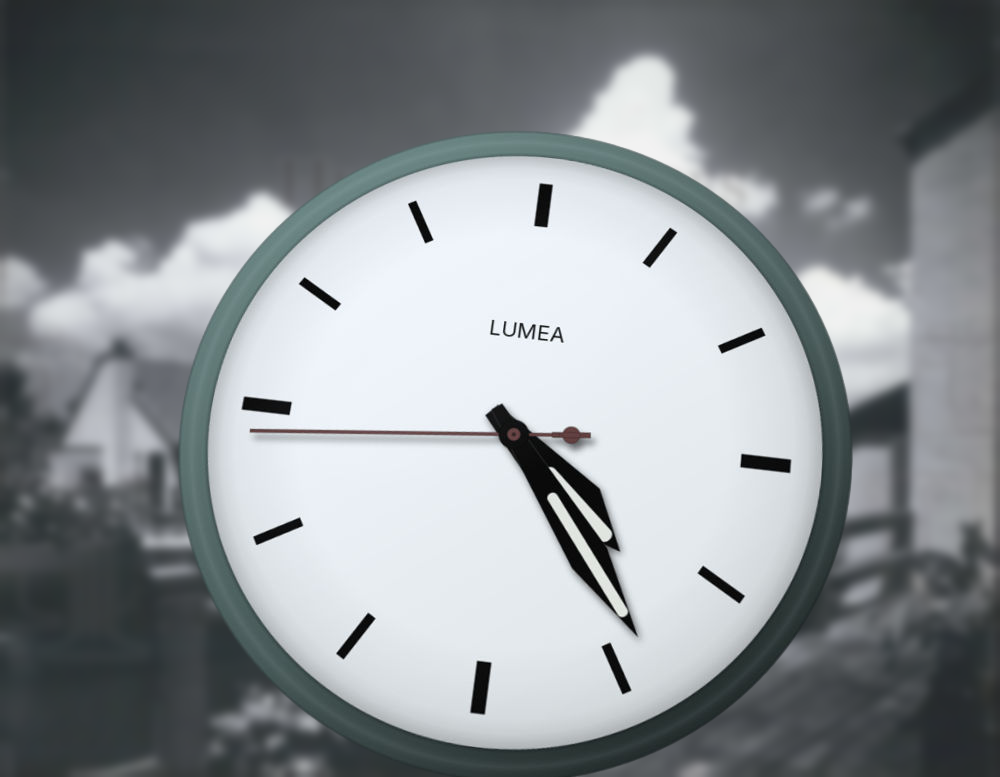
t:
4:23:44
